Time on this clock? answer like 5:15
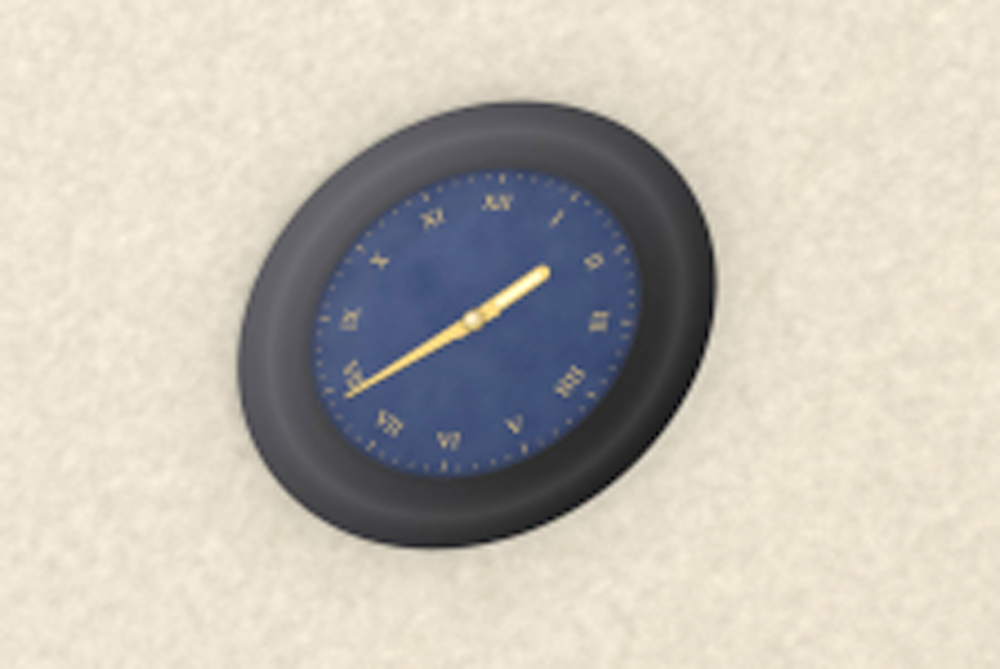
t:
1:39
